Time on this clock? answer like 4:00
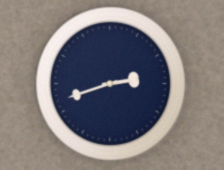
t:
2:42
